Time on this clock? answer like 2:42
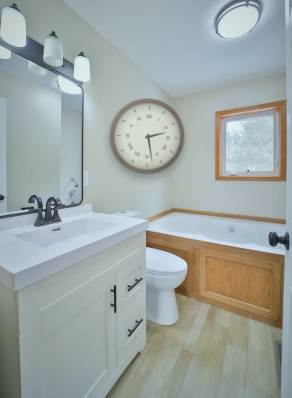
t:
2:28
